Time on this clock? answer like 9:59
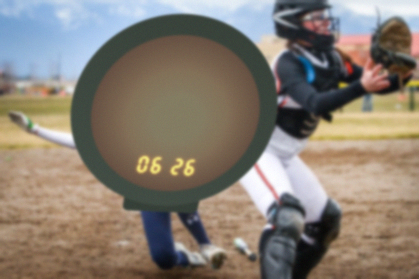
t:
6:26
